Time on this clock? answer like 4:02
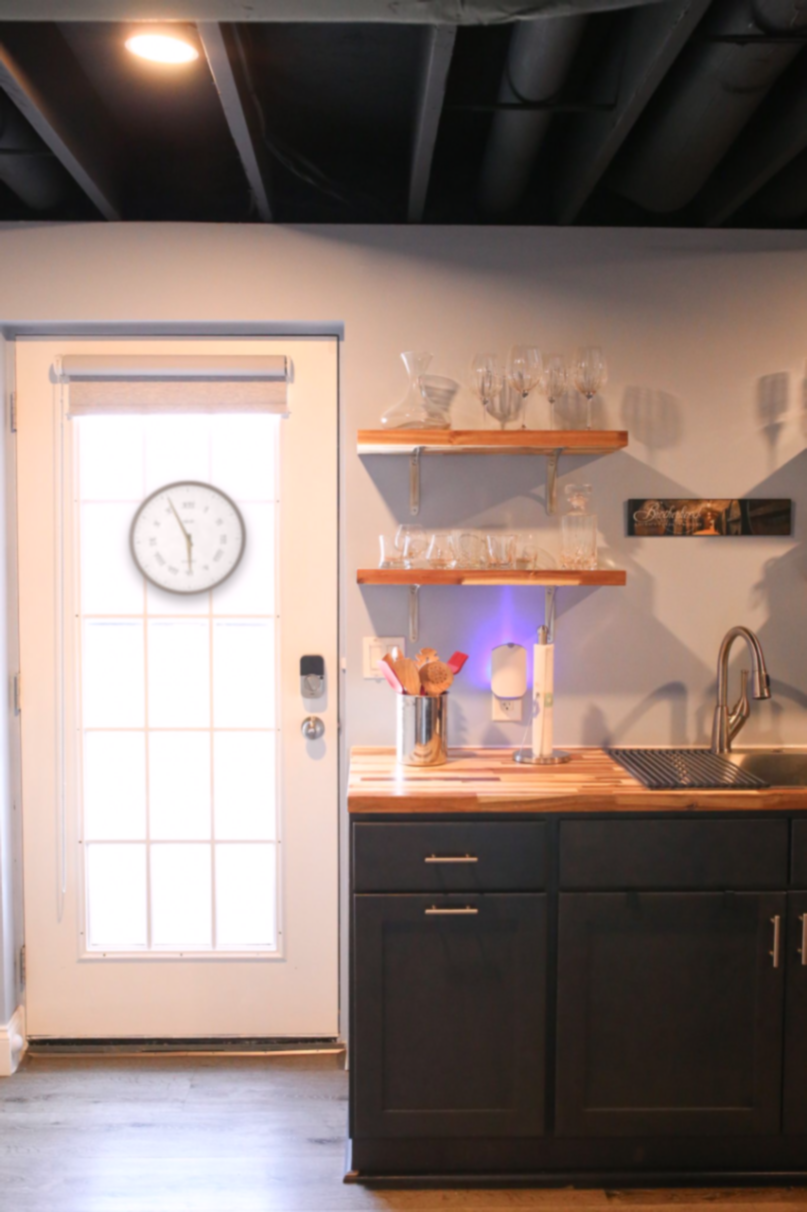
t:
5:56
